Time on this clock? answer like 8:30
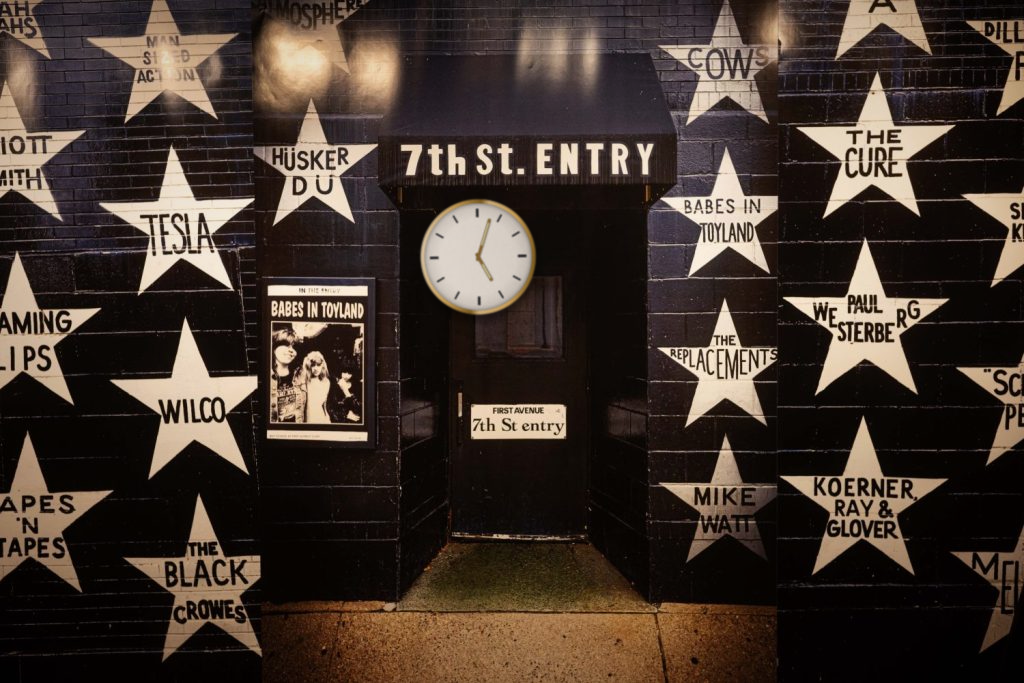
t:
5:03
